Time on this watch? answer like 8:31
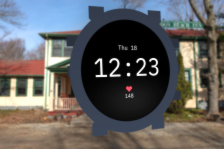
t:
12:23
